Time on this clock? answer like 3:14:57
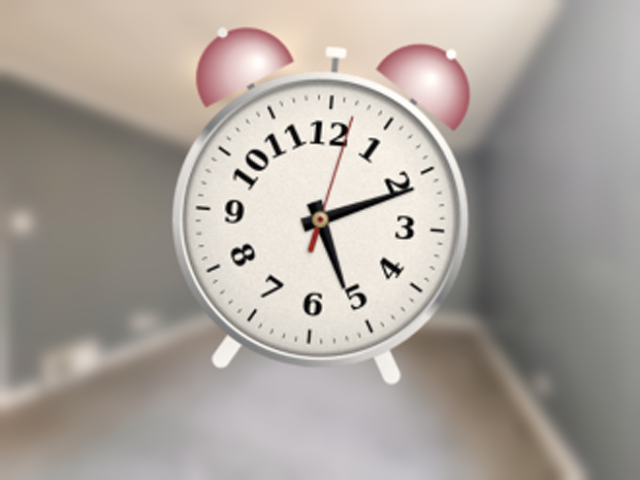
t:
5:11:02
